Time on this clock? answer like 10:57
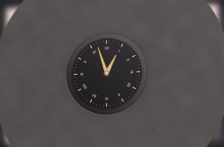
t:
12:57
